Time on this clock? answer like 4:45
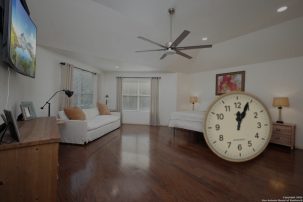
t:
12:04
